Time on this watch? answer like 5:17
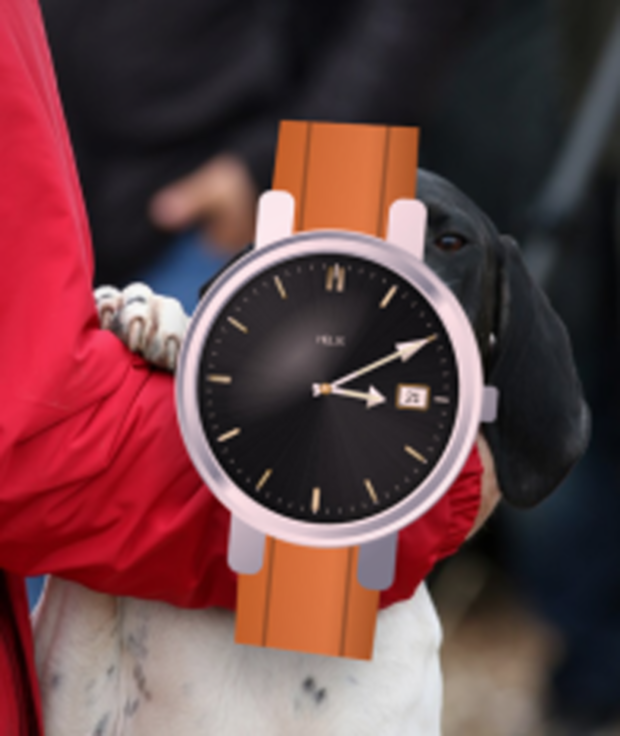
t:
3:10
